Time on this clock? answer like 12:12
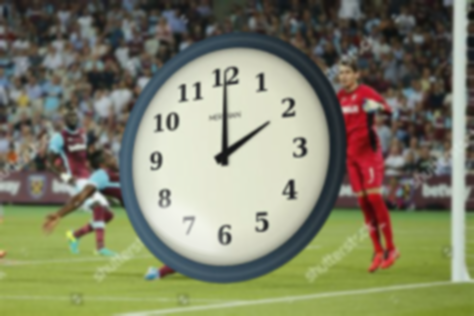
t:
2:00
